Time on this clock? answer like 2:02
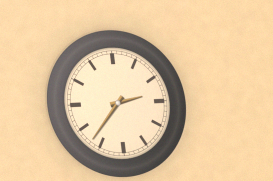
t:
2:37
